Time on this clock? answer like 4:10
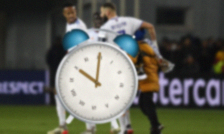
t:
10:00
